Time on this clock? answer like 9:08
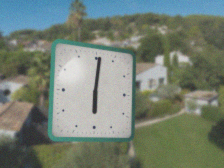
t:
6:01
